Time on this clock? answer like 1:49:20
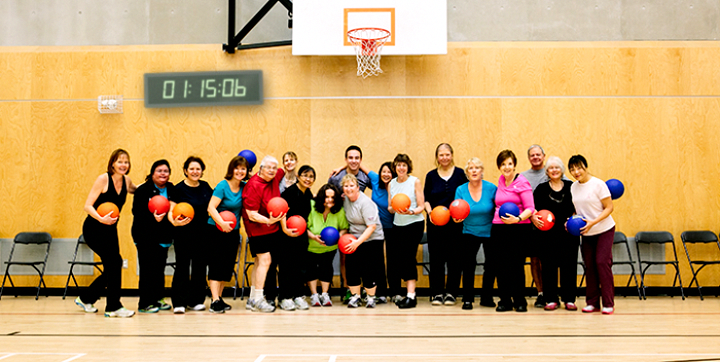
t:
1:15:06
